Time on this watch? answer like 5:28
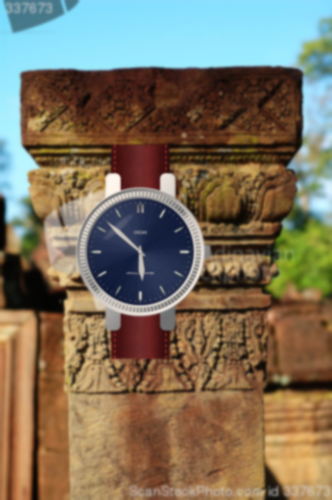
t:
5:52
